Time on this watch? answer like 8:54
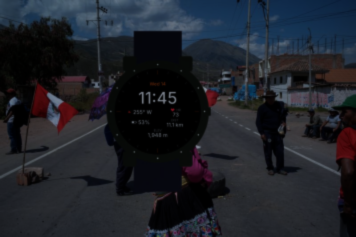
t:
11:45
